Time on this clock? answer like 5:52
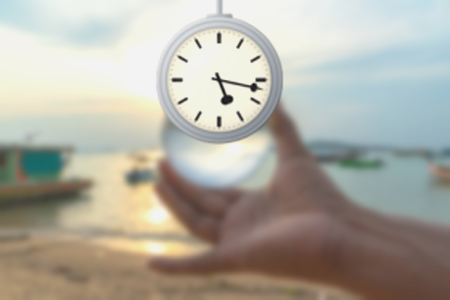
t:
5:17
